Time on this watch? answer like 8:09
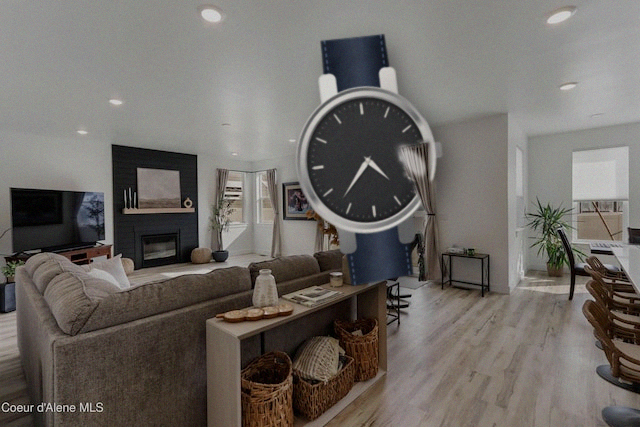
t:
4:37
